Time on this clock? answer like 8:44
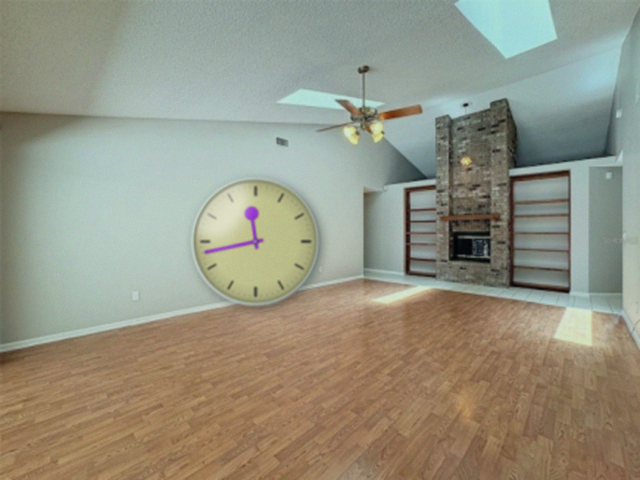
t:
11:43
